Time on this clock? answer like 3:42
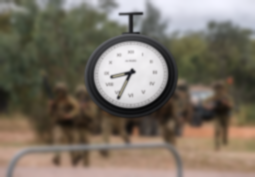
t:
8:34
